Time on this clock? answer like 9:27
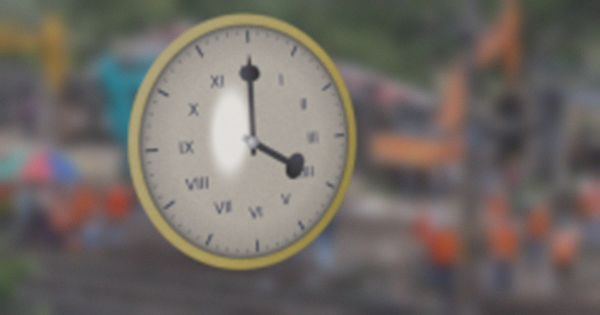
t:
4:00
